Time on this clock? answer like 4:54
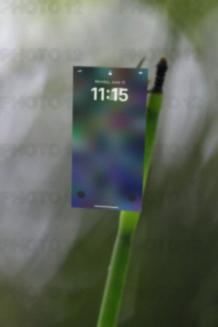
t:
11:15
